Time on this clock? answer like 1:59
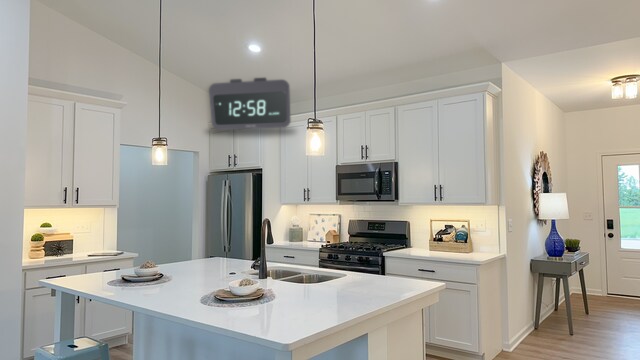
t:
12:58
